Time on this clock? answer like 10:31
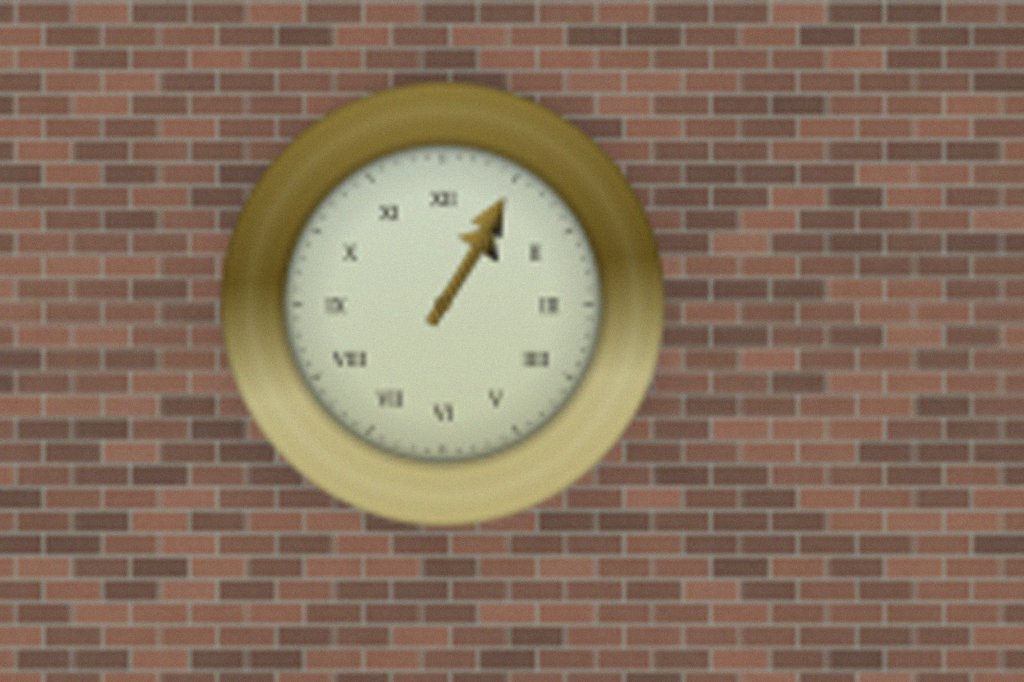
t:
1:05
